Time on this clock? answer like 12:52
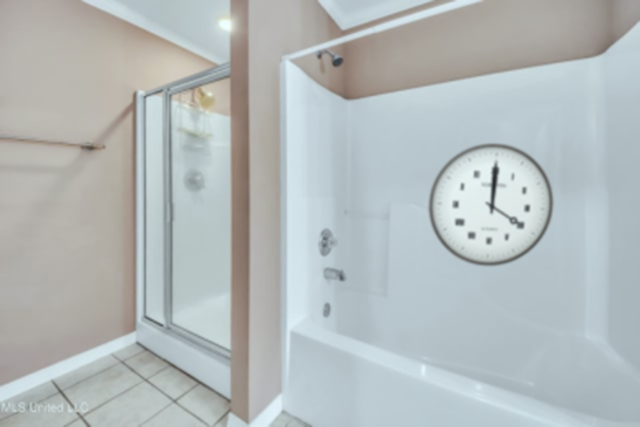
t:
4:00
